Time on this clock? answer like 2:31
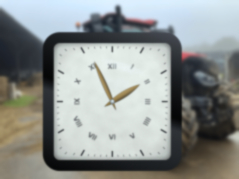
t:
1:56
